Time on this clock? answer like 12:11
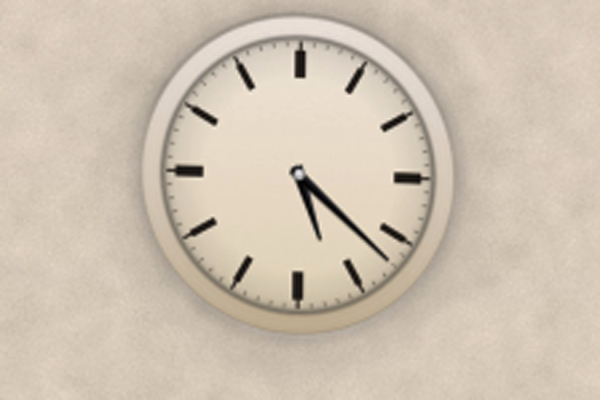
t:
5:22
